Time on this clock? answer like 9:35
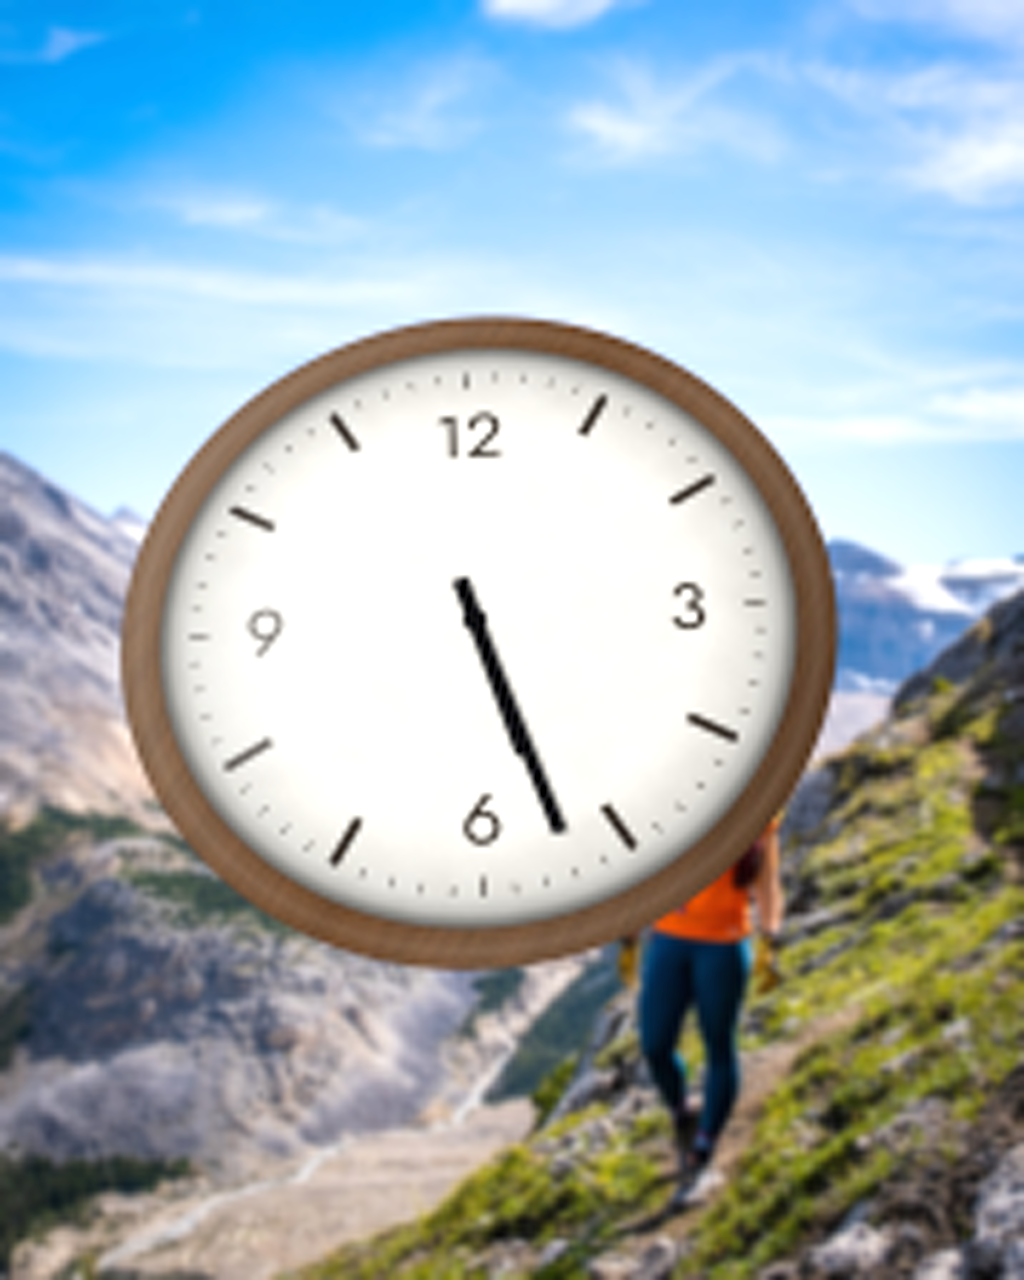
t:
5:27
